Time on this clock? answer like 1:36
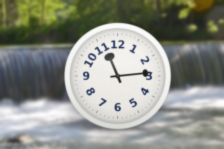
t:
11:14
